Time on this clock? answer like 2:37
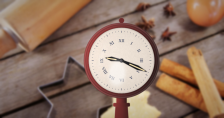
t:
9:19
